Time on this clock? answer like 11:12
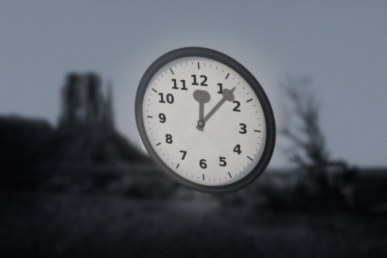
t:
12:07
